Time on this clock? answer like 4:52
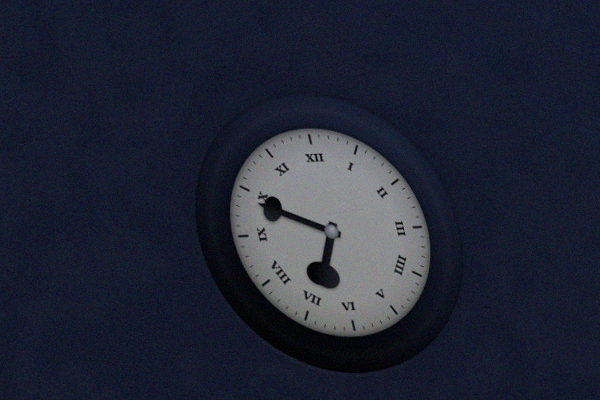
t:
6:49
